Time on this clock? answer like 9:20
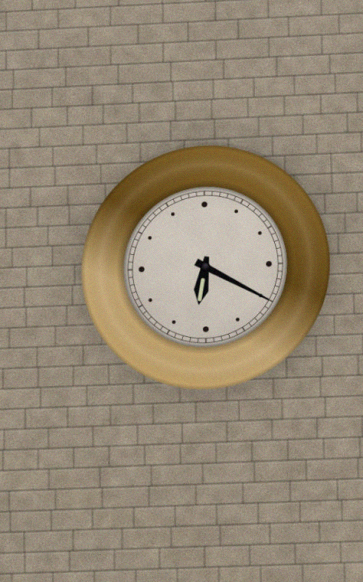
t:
6:20
